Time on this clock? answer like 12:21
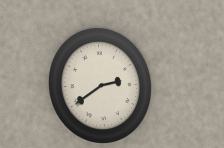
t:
2:40
